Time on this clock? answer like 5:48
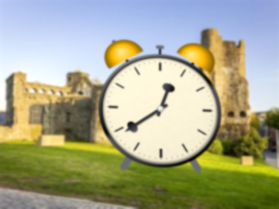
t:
12:39
